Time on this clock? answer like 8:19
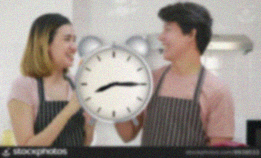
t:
8:15
